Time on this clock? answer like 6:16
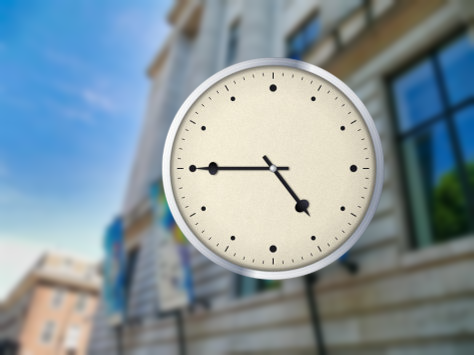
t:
4:45
